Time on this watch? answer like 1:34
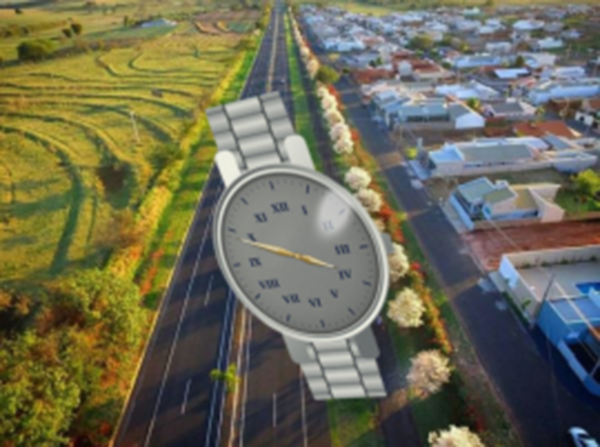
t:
3:49
